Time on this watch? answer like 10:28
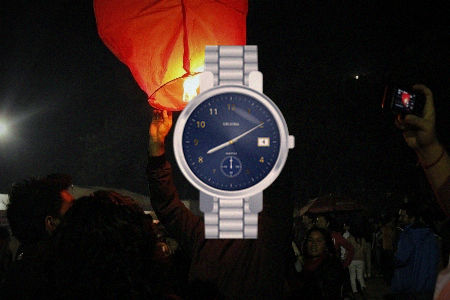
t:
8:10
